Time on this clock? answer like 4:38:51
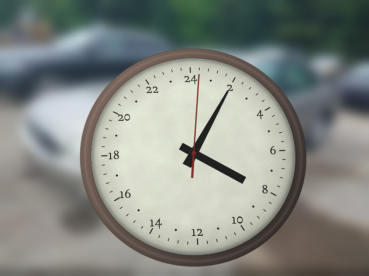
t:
8:05:01
